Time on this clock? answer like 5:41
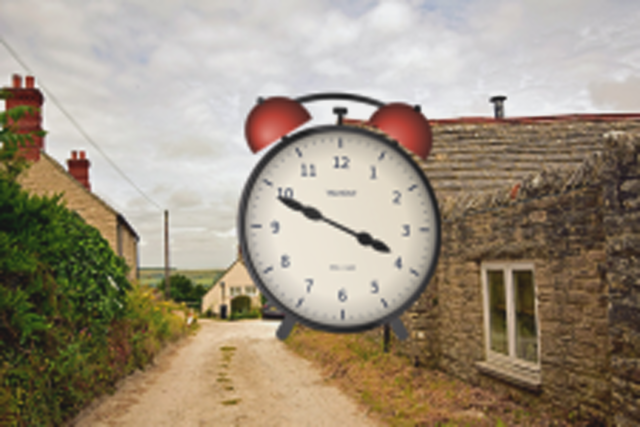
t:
3:49
